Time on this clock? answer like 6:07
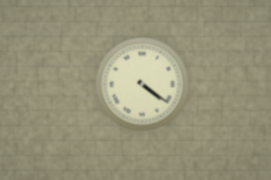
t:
4:21
